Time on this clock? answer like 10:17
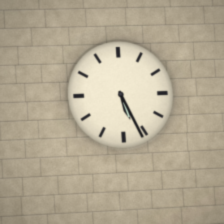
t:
5:26
